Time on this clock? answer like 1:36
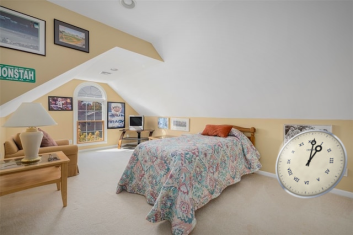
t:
1:01
